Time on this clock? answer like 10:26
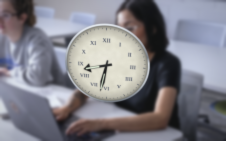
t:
8:32
